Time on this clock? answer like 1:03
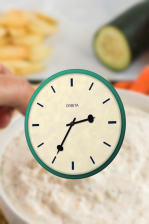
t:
2:35
